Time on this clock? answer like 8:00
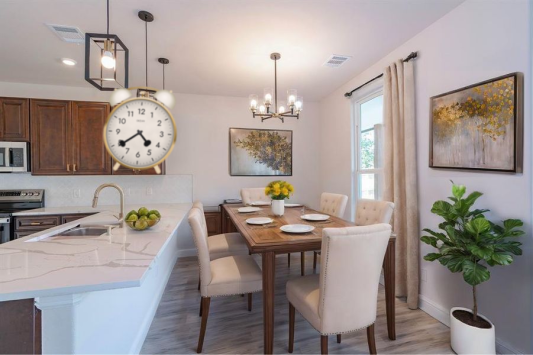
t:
4:39
